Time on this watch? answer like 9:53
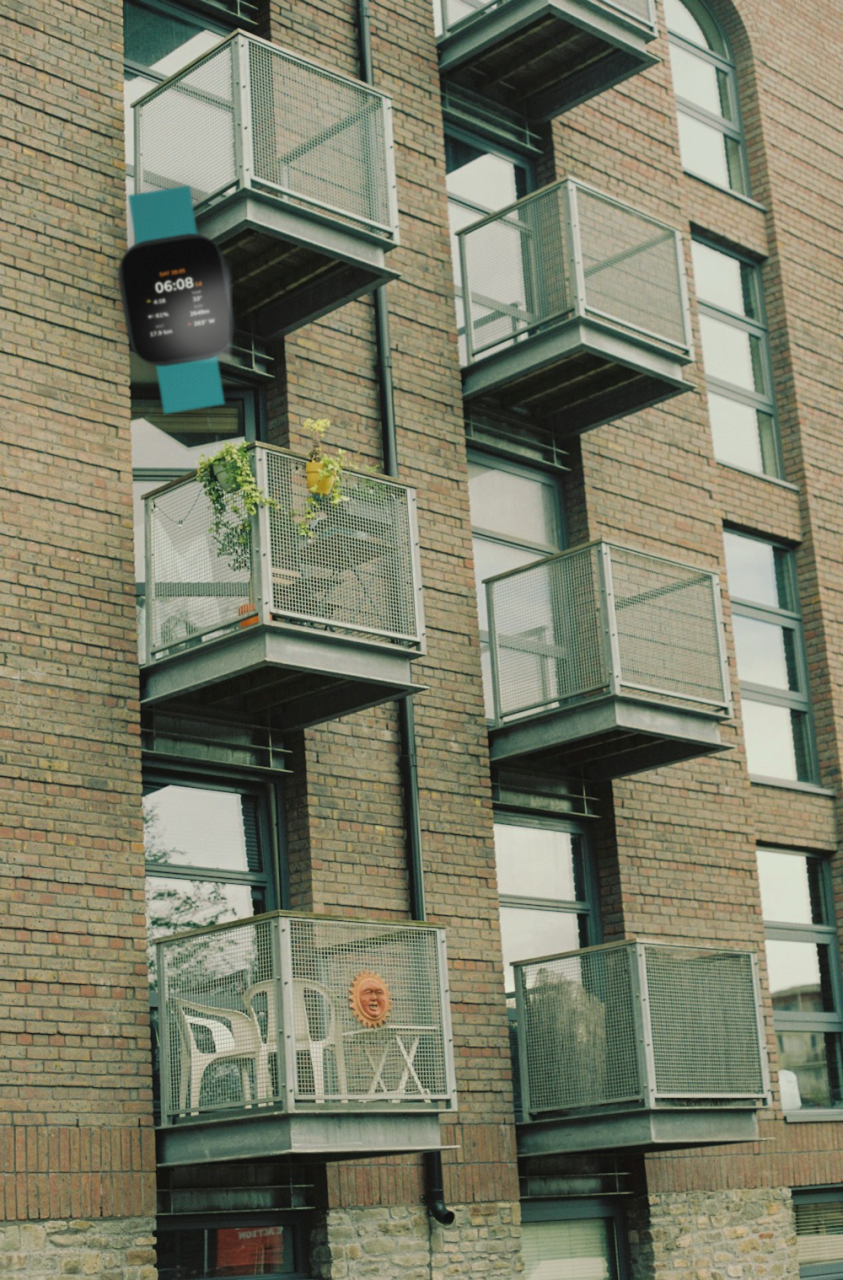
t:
6:08
